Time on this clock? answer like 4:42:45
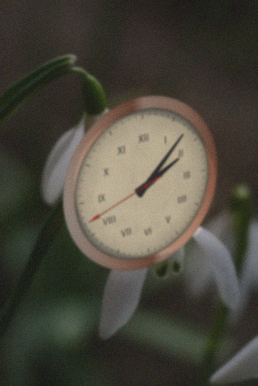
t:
2:07:42
